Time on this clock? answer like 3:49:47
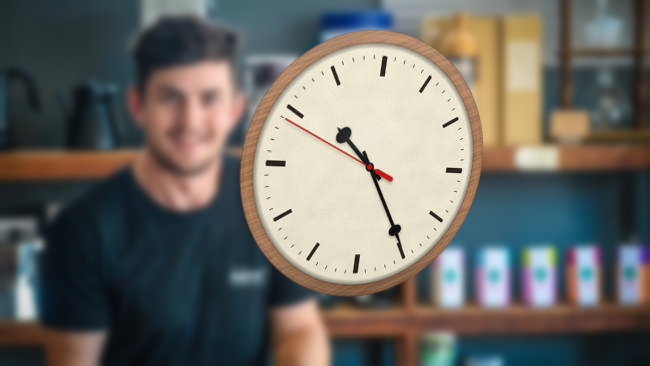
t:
10:24:49
